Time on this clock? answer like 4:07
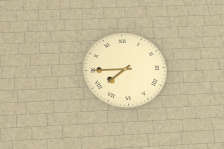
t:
7:45
